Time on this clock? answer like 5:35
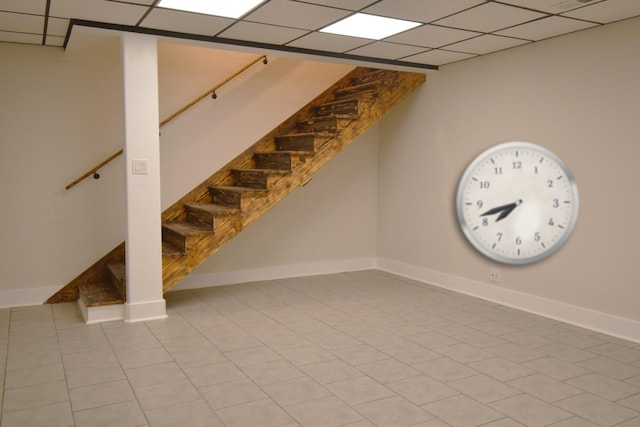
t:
7:42
